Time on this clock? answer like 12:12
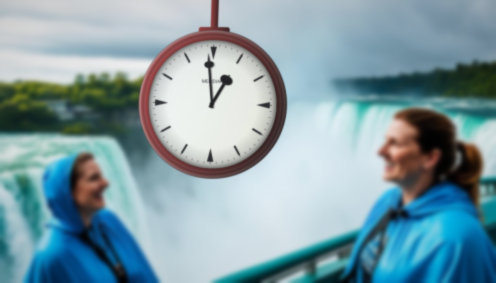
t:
12:59
